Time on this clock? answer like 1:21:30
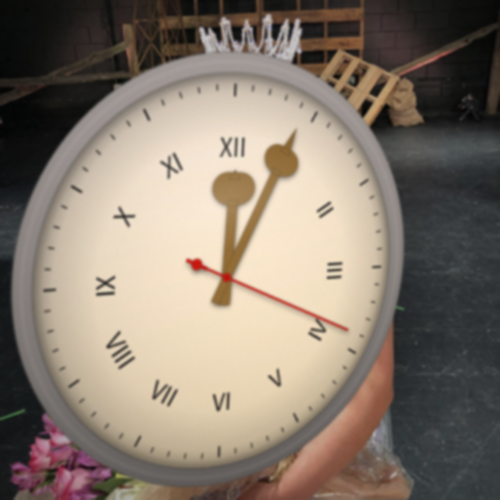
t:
12:04:19
